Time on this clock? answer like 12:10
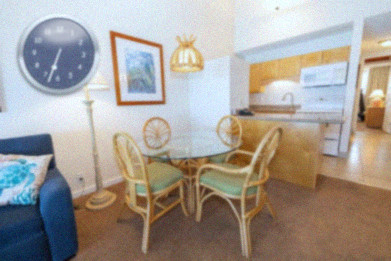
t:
6:33
